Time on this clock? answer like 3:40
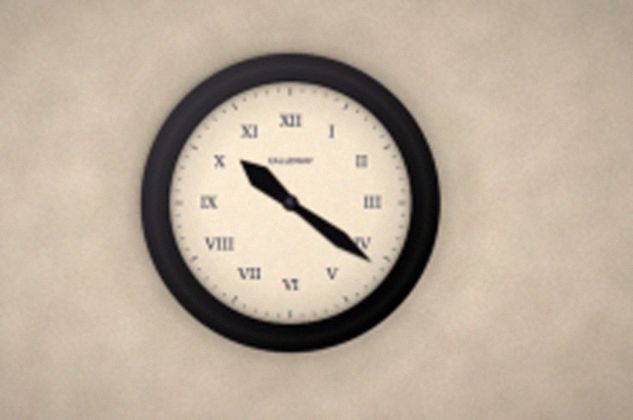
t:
10:21
